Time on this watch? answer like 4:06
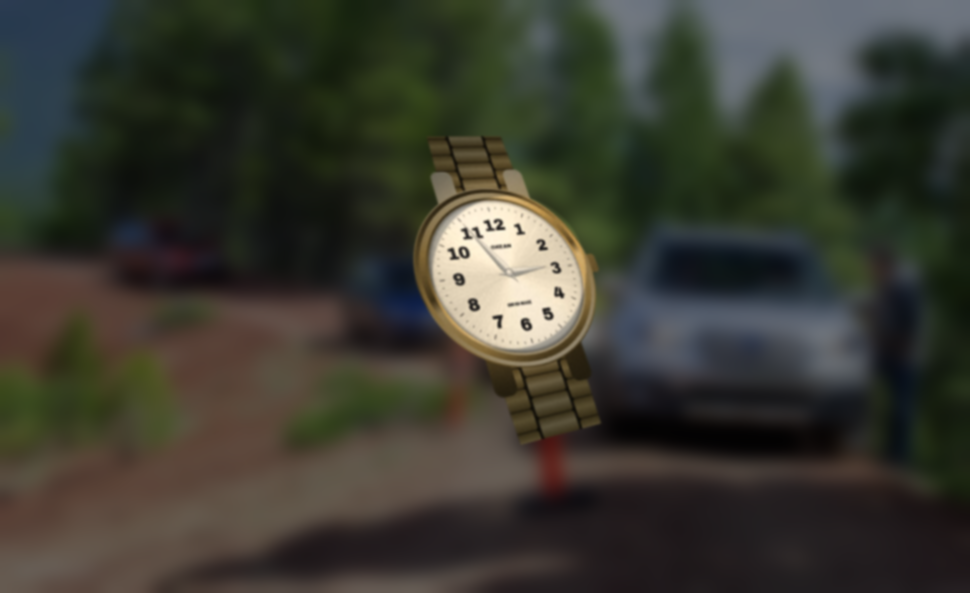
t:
2:55
